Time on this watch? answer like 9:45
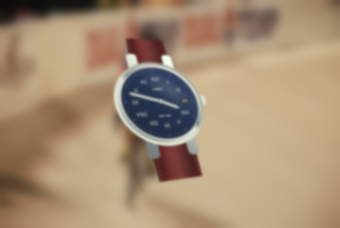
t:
3:48
